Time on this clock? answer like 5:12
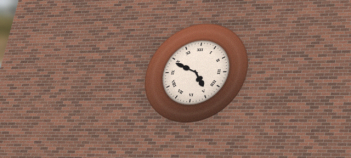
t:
4:49
